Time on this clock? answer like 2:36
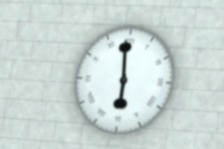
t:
5:59
